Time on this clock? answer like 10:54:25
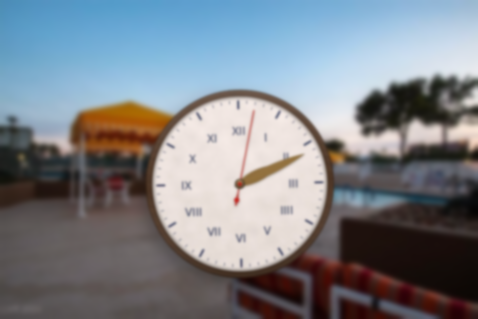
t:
2:11:02
